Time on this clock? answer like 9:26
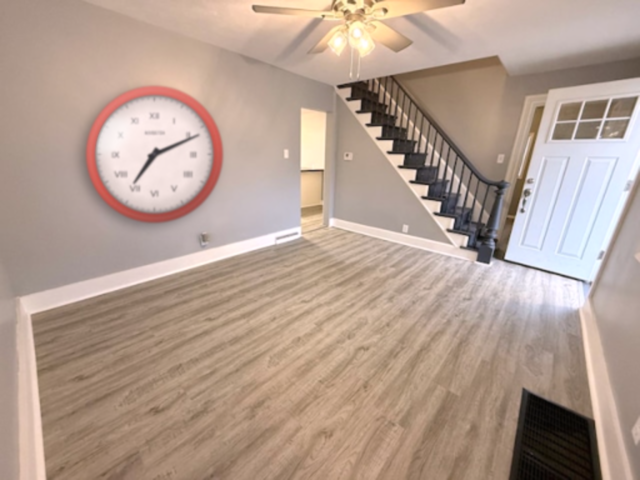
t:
7:11
